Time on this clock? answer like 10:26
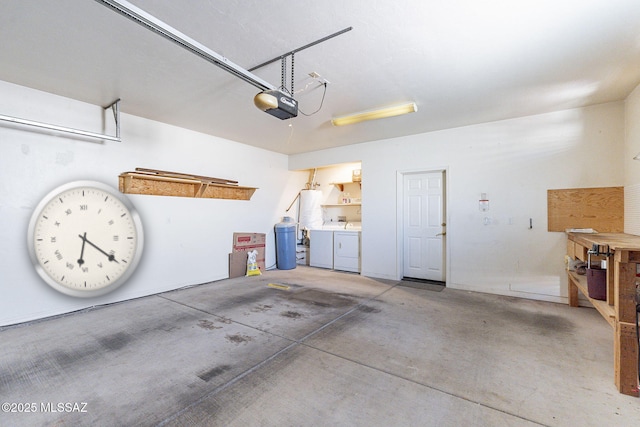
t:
6:21
